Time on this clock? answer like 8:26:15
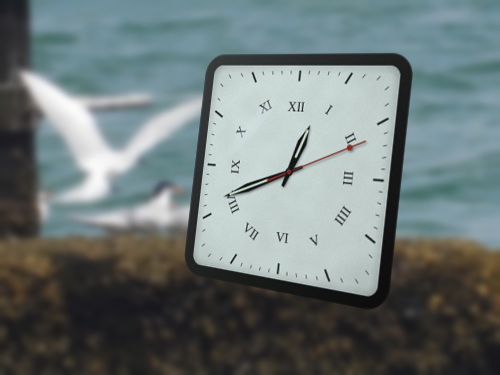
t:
12:41:11
